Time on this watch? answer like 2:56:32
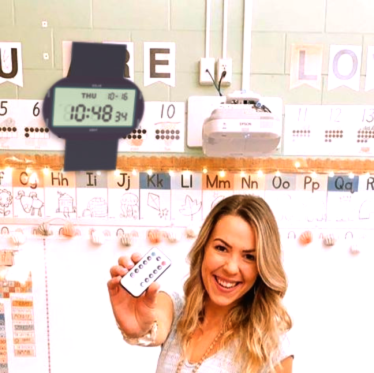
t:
10:48:34
